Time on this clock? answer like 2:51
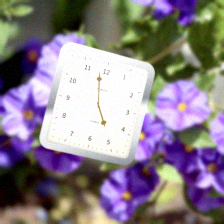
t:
4:58
